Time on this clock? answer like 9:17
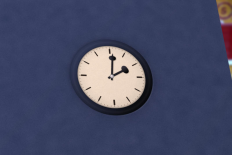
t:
2:01
